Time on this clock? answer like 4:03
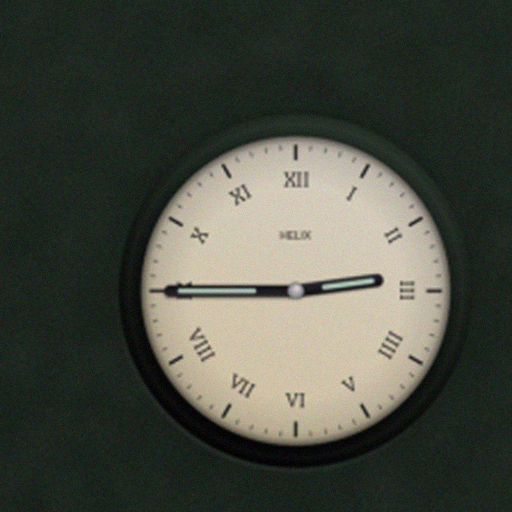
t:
2:45
